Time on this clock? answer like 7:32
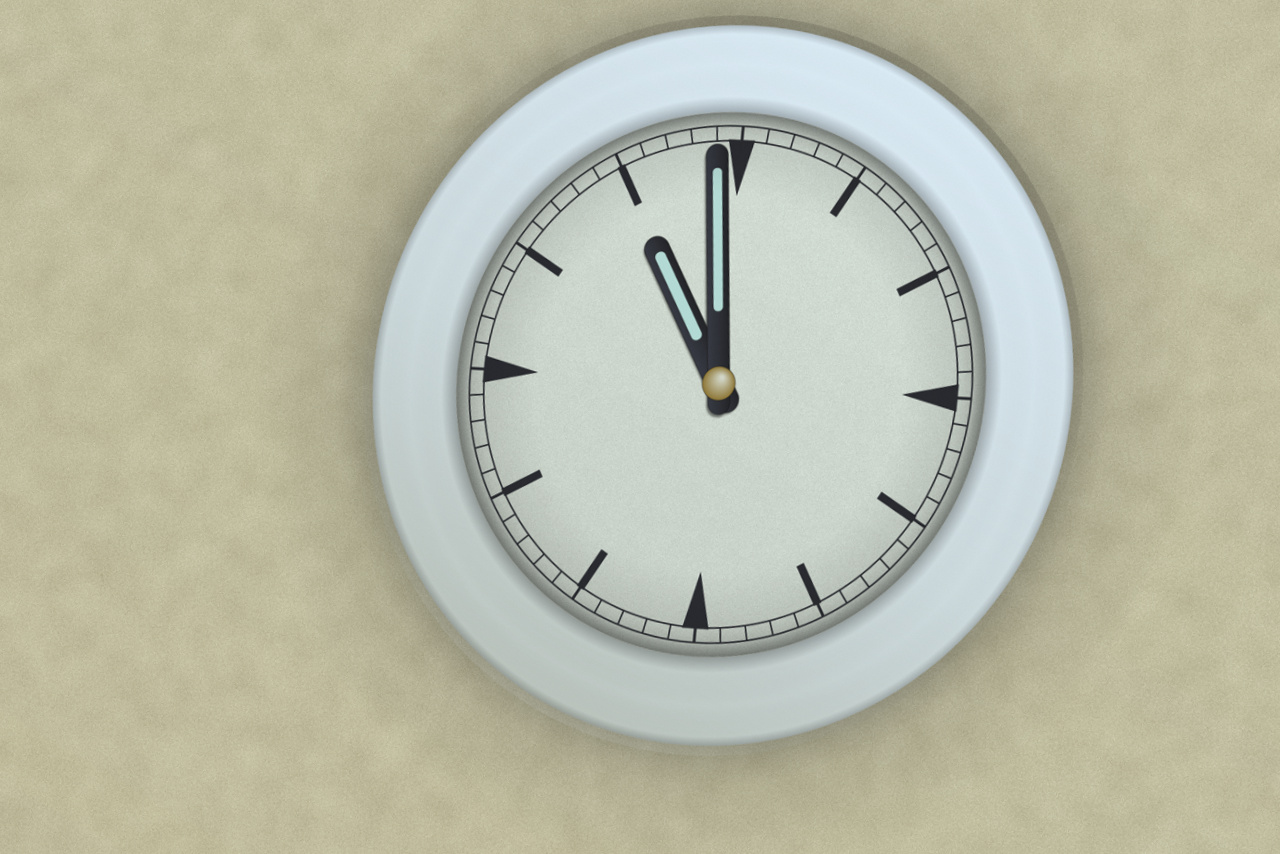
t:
10:59
